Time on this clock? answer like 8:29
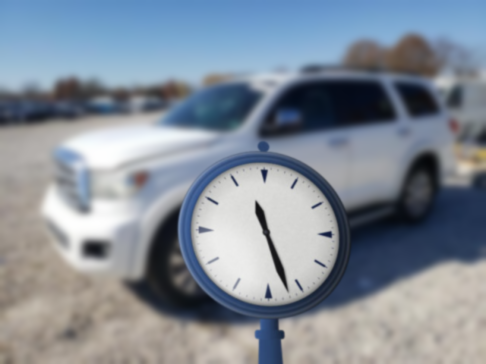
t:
11:27
